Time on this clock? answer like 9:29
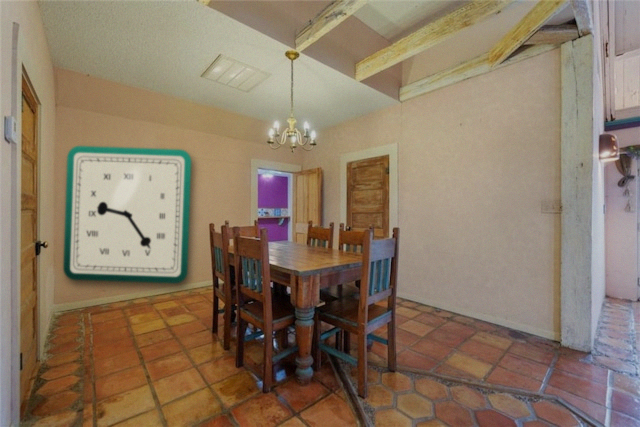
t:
9:24
